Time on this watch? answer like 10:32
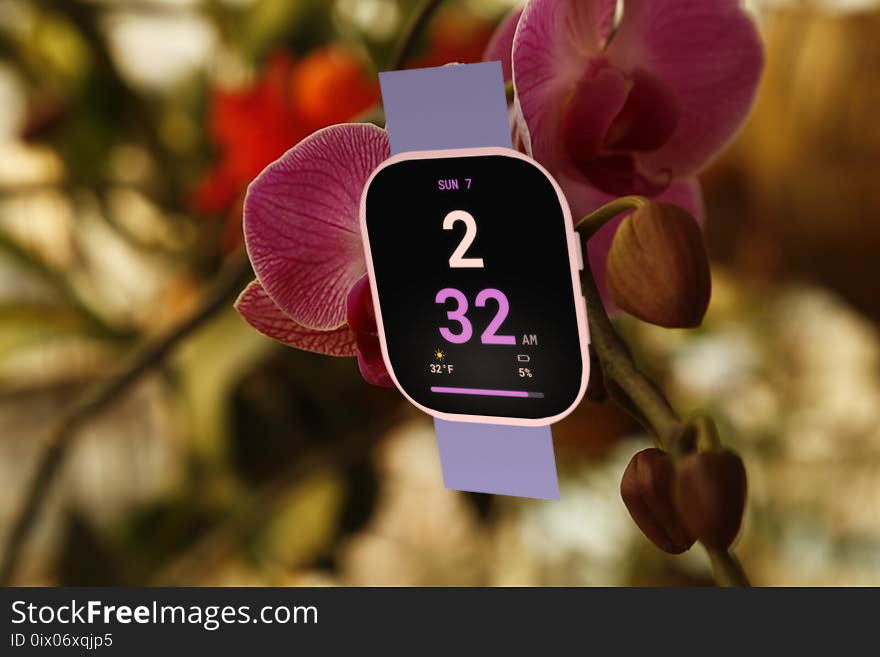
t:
2:32
